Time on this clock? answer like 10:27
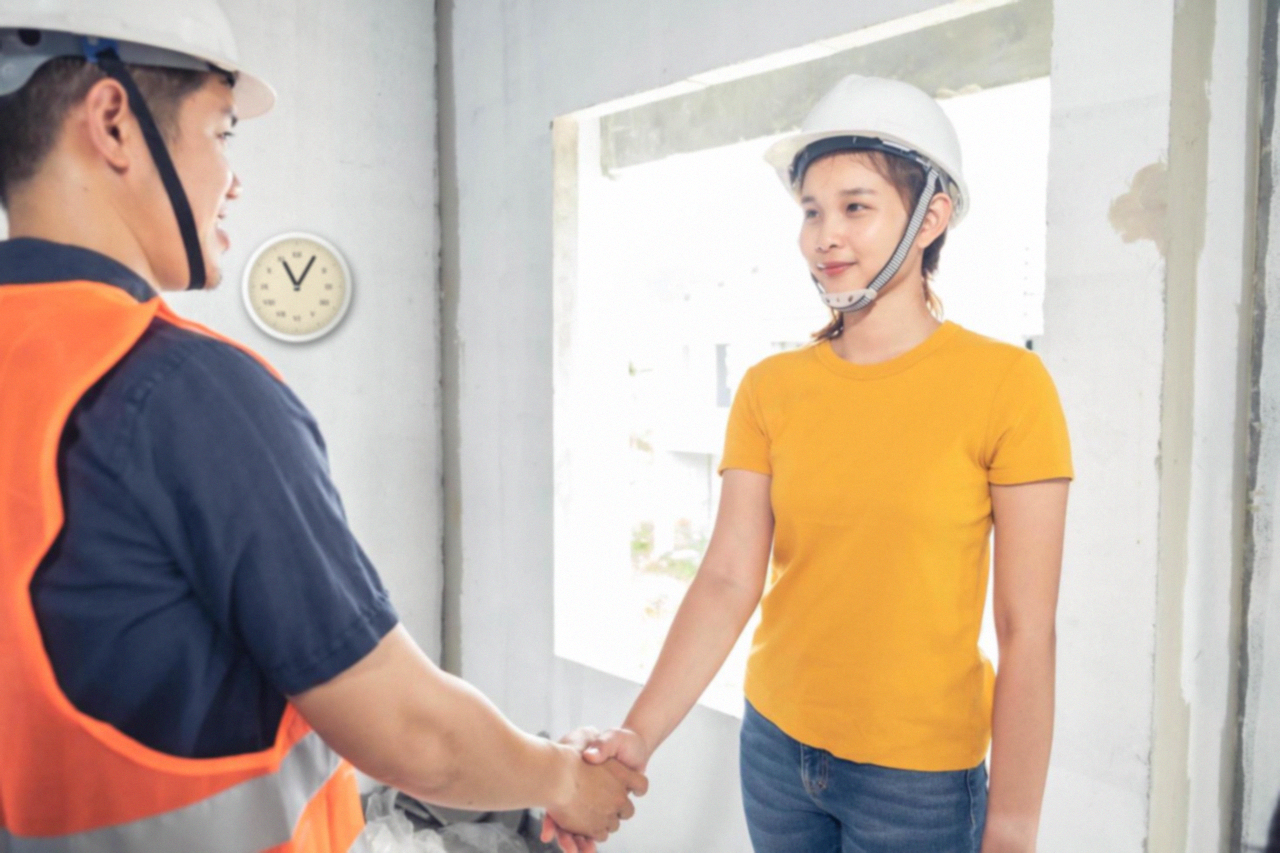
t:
11:05
